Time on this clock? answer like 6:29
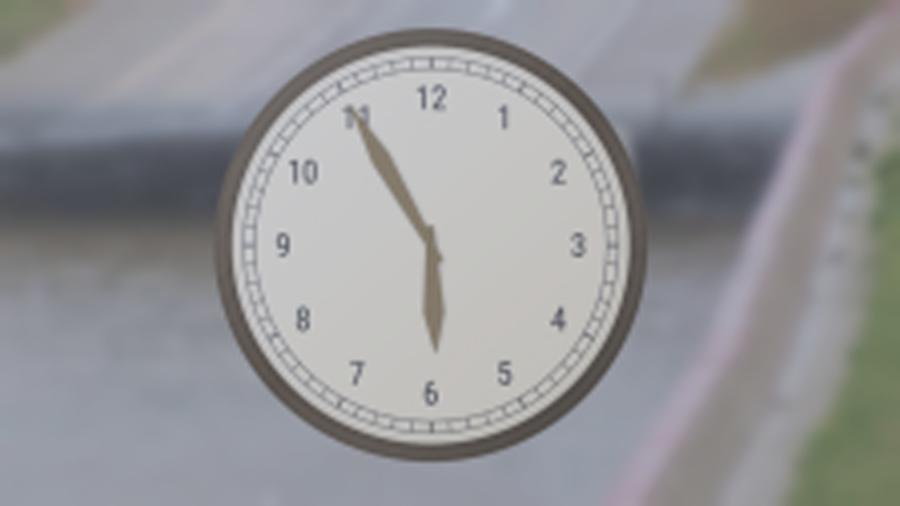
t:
5:55
